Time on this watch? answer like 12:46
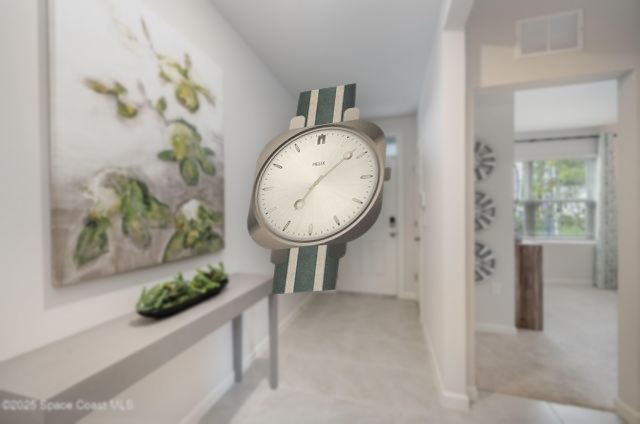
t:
7:08
